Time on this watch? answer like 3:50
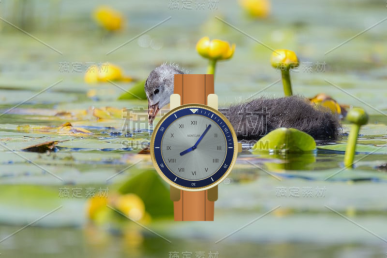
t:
8:06
